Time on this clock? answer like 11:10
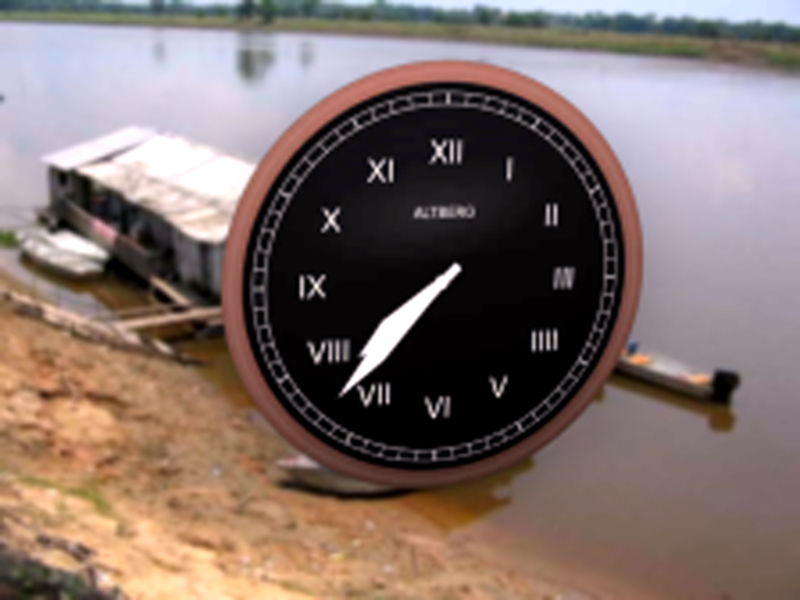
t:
7:37
